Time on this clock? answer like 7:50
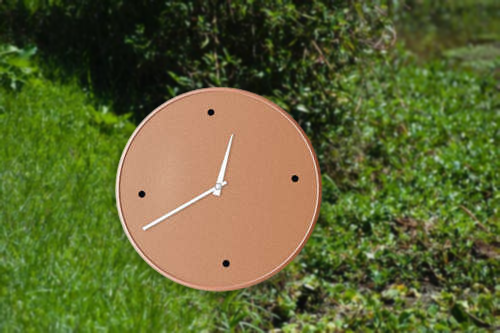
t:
12:41
